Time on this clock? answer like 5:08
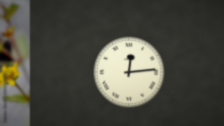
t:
12:14
